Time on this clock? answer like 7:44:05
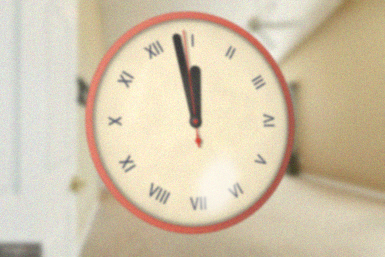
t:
1:03:04
